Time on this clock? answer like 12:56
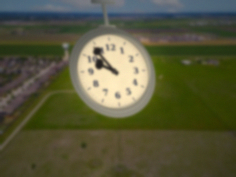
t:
9:54
